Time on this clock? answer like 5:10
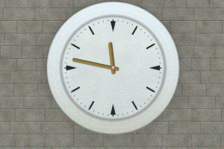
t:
11:47
